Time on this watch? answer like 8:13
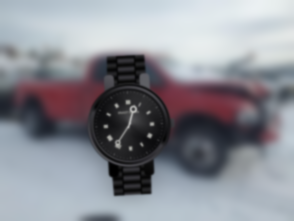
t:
12:36
